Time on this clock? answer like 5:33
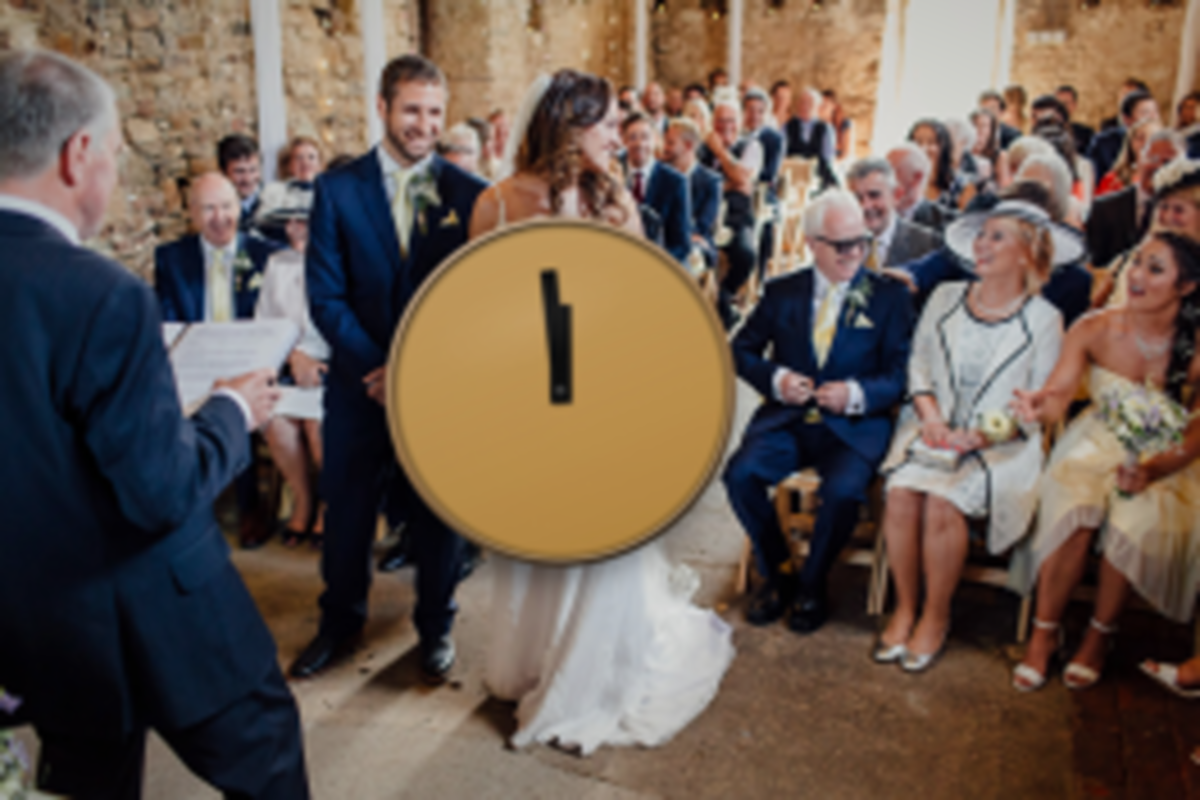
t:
11:59
